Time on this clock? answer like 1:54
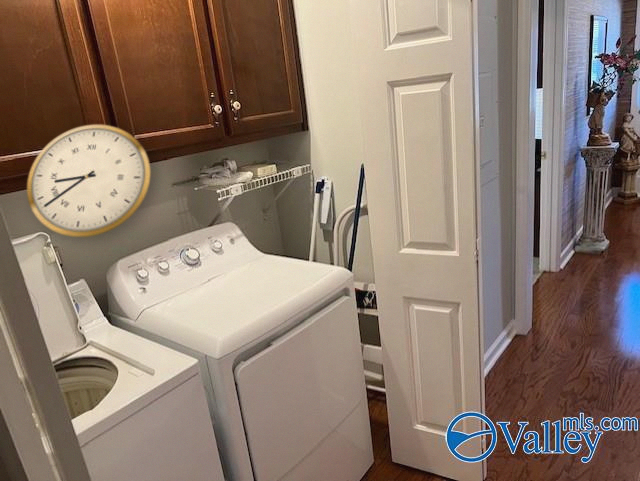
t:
8:38
